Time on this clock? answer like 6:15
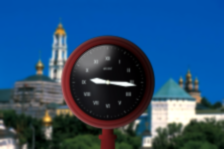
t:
9:16
